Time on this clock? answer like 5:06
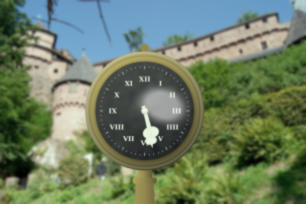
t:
5:28
